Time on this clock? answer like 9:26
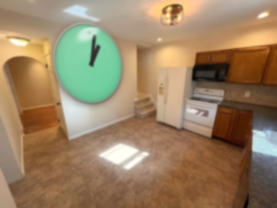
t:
1:02
